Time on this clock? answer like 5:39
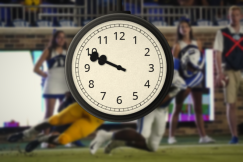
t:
9:49
